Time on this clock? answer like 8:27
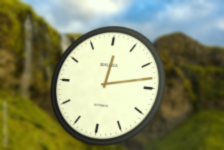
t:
12:13
